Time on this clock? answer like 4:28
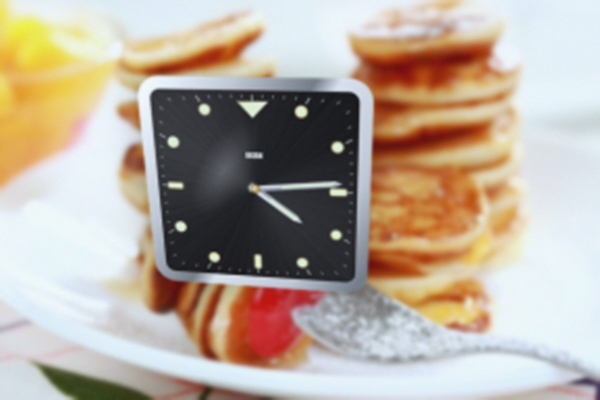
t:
4:14
